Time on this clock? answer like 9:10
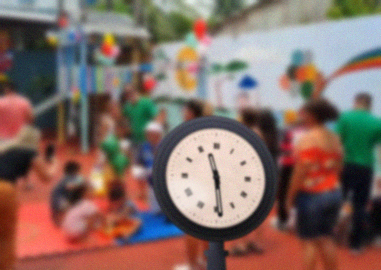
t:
11:29
